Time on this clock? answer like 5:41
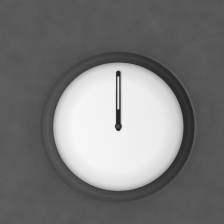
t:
12:00
